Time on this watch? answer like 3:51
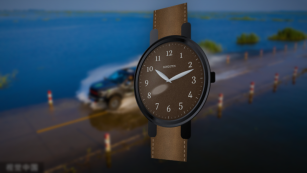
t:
10:12
